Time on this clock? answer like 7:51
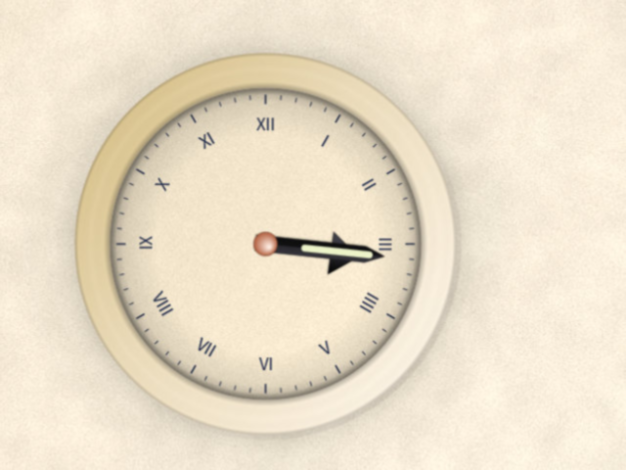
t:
3:16
